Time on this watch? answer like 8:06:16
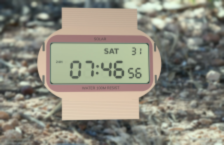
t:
7:46:56
